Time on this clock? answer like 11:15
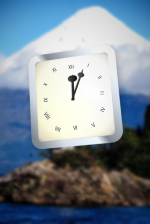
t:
12:04
